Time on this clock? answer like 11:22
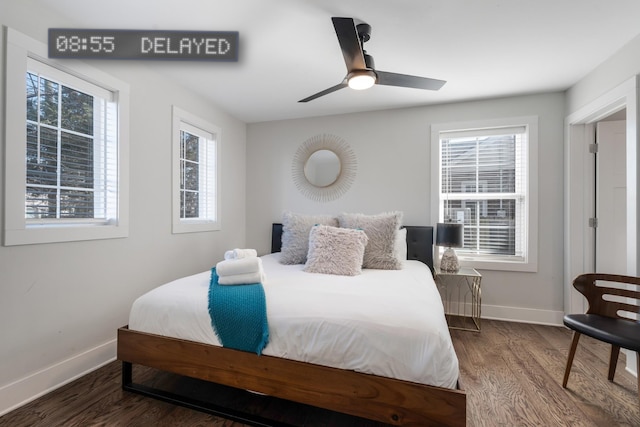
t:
8:55
